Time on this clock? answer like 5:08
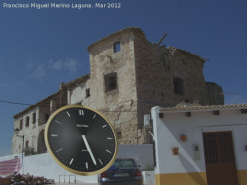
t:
5:27
